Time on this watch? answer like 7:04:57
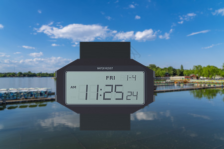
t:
11:25:24
